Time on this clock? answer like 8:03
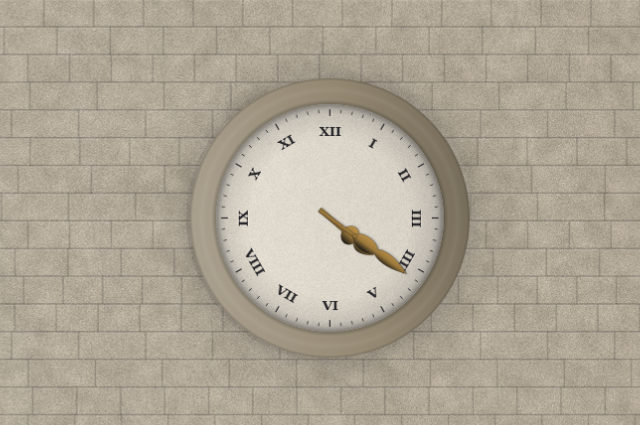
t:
4:21
